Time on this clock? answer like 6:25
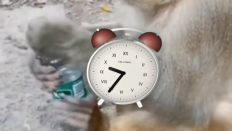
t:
9:35
